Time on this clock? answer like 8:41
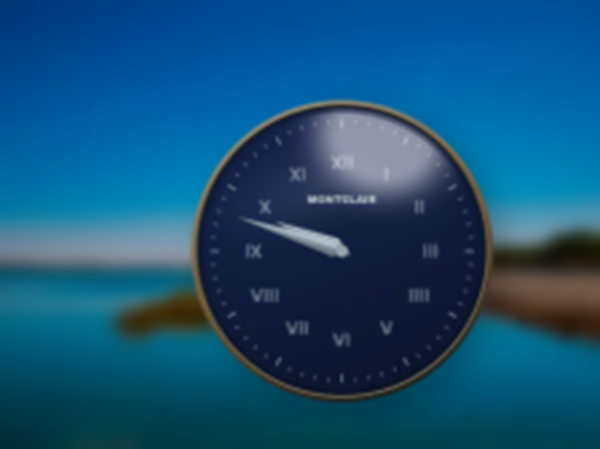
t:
9:48
